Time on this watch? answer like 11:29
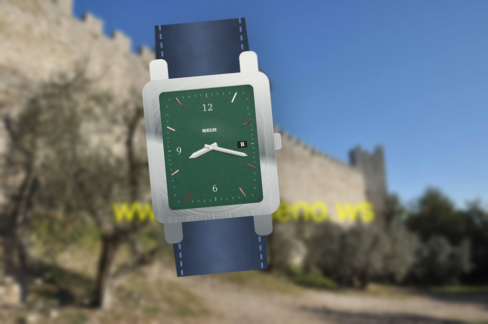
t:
8:18
